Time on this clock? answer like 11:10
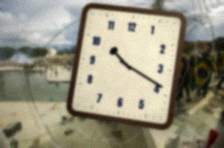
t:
10:19
